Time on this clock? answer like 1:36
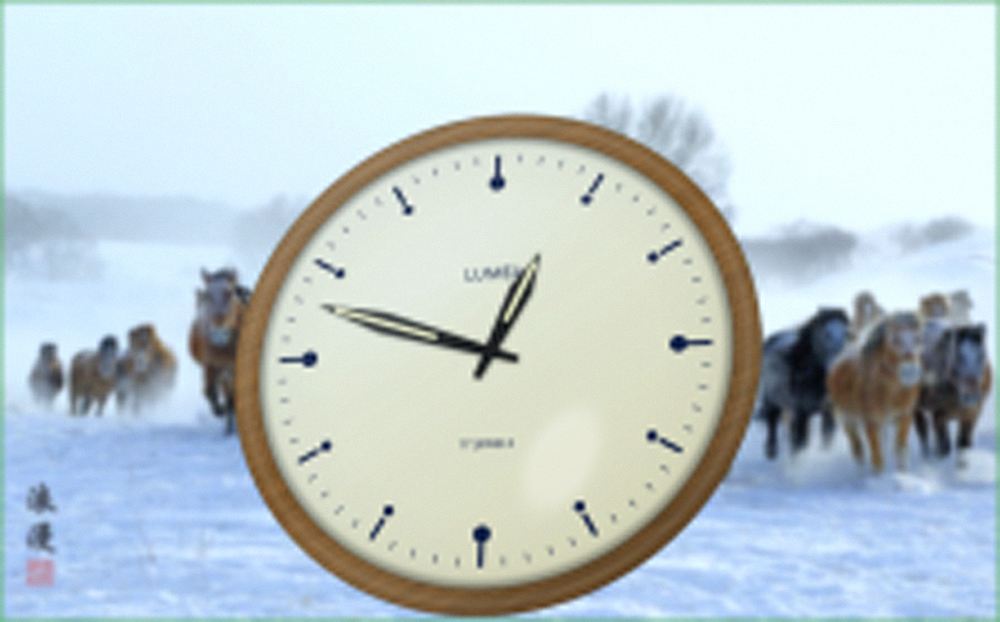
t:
12:48
